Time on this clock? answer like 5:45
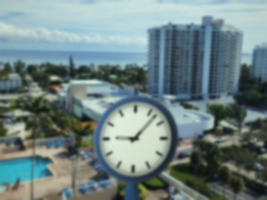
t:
9:07
